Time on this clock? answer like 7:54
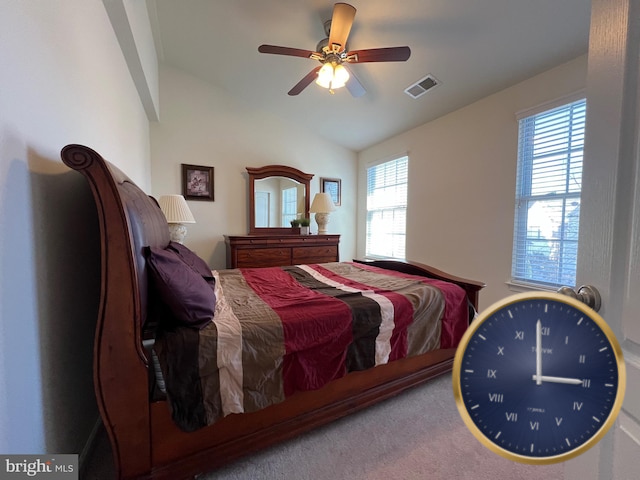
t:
2:59
